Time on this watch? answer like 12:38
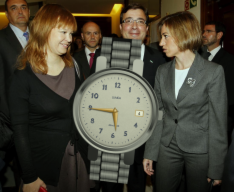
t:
5:45
